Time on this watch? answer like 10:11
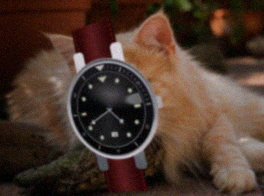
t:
4:41
